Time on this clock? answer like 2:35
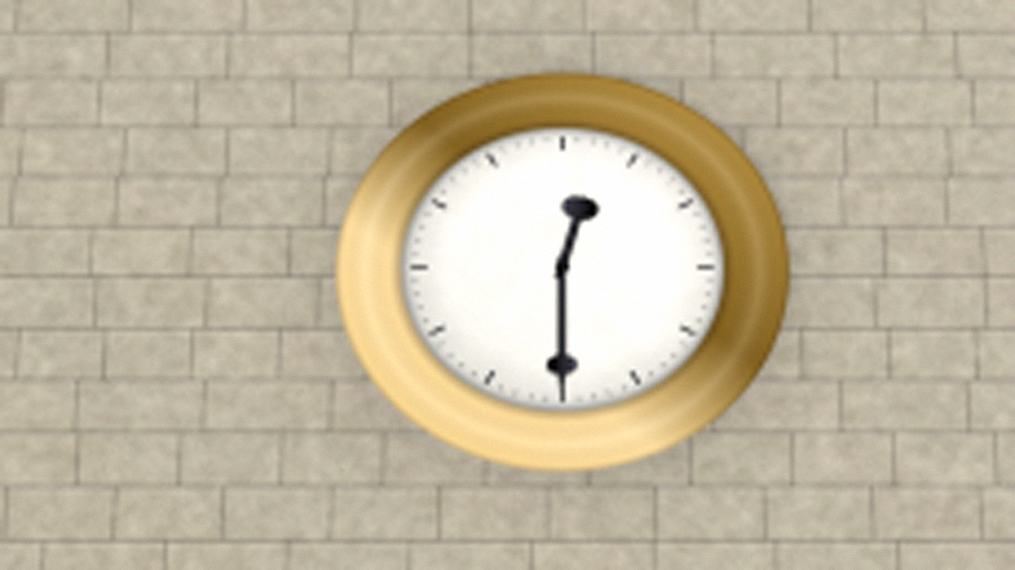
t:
12:30
